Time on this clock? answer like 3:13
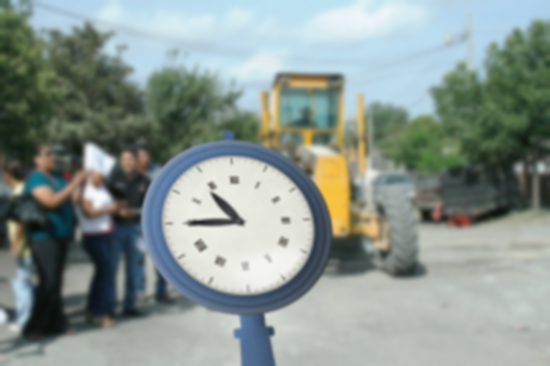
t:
10:45
